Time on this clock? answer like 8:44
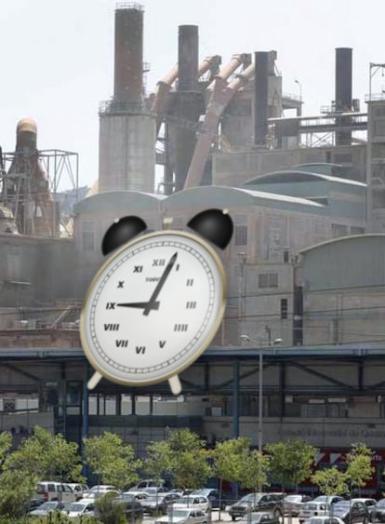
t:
9:03
